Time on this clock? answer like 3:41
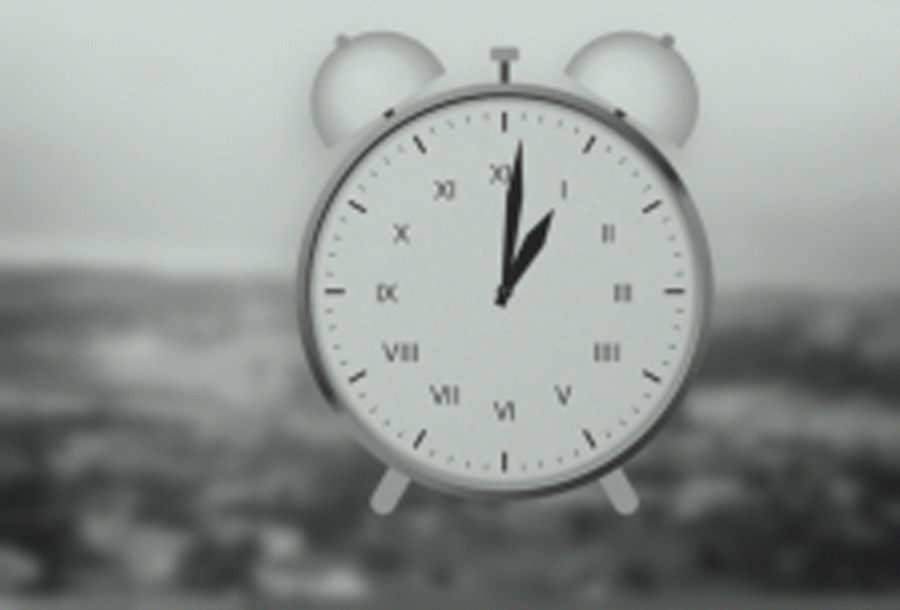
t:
1:01
